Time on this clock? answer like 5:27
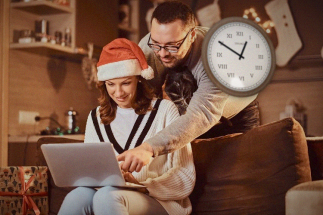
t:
12:50
